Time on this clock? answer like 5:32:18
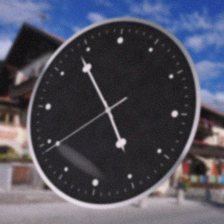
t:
4:53:39
